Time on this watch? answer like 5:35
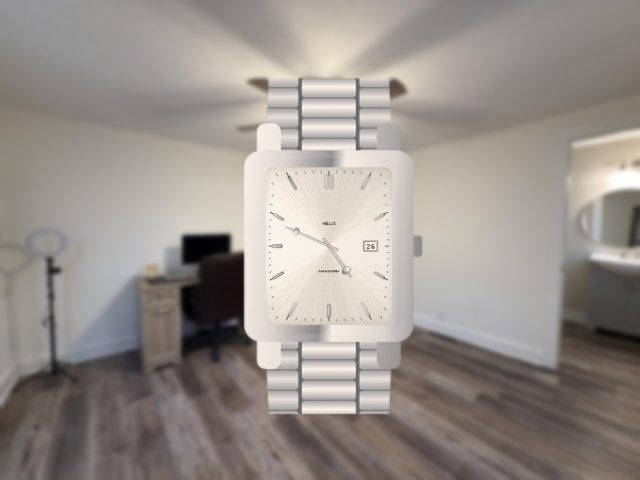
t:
4:49
